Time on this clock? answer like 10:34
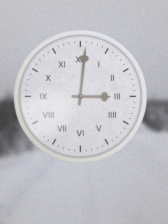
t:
3:01
